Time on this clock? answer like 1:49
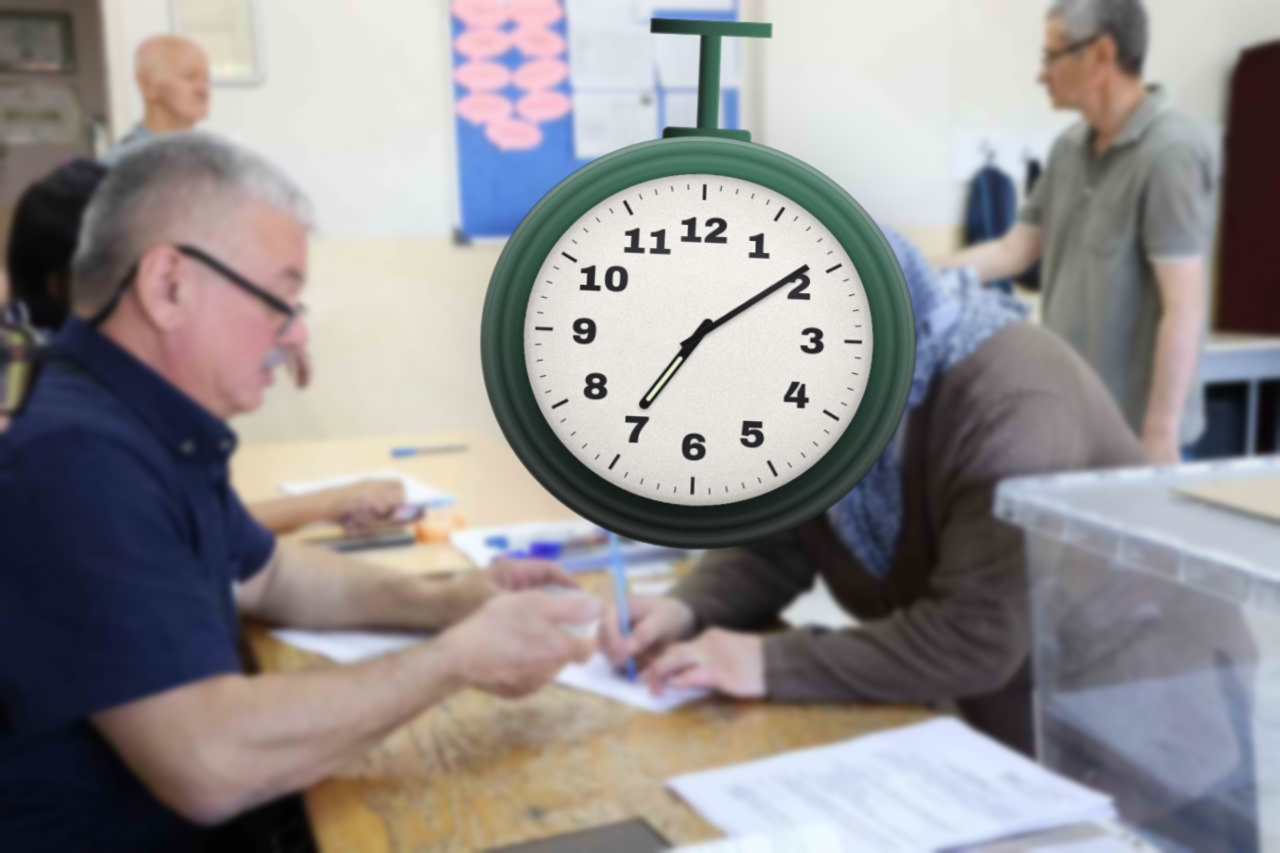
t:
7:09
